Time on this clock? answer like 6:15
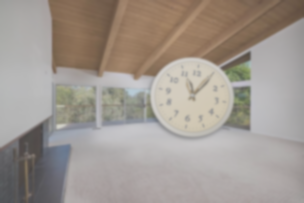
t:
11:05
